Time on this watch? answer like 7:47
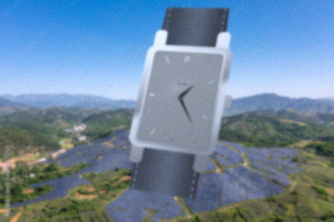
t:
1:24
